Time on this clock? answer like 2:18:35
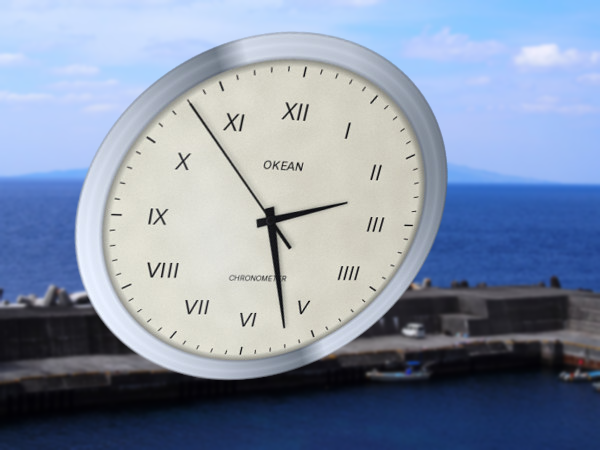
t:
2:26:53
